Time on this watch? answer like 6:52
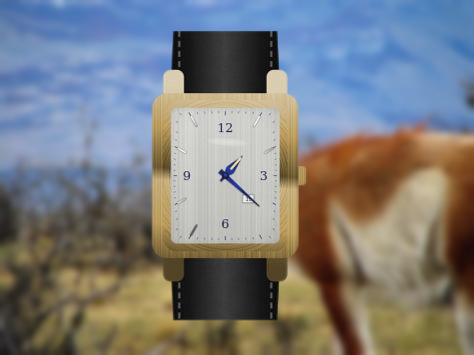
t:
1:22
